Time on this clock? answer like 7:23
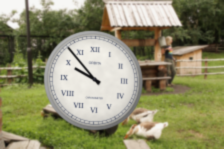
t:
9:53
